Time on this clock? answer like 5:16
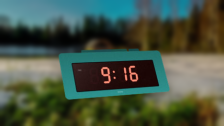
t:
9:16
